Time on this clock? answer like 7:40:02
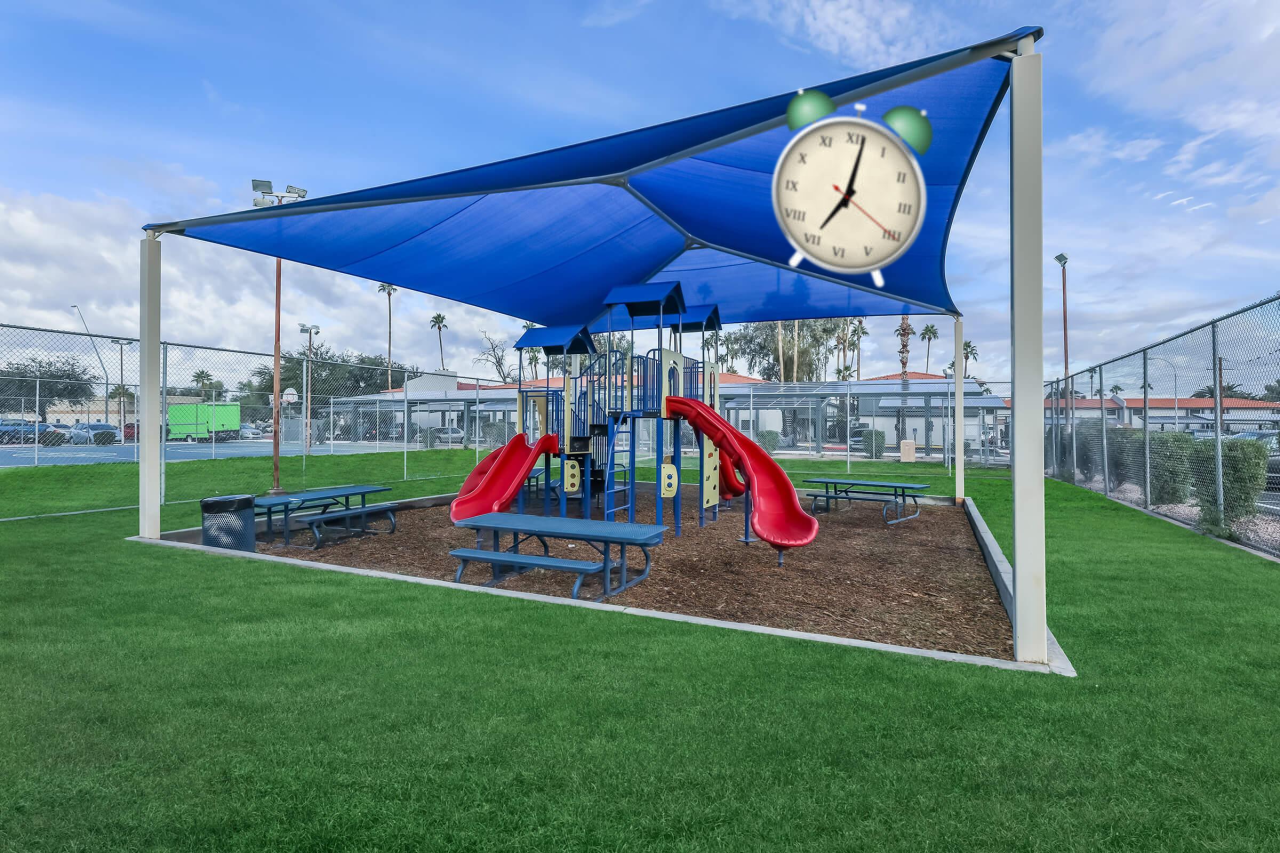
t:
7:01:20
